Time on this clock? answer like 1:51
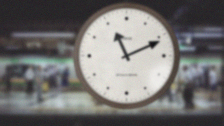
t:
11:11
